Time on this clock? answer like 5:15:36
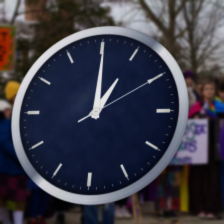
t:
1:00:10
